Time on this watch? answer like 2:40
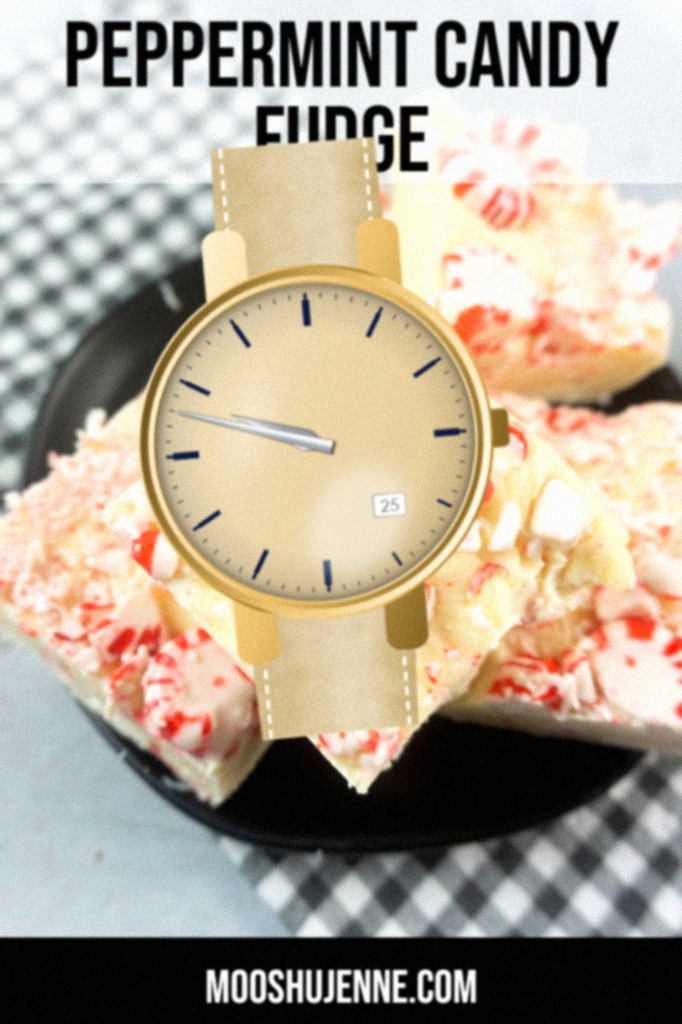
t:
9:48
